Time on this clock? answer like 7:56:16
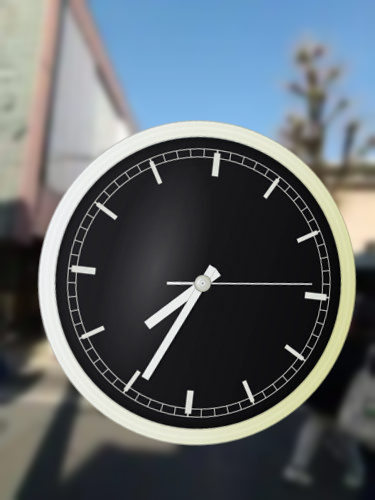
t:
7:34:14
